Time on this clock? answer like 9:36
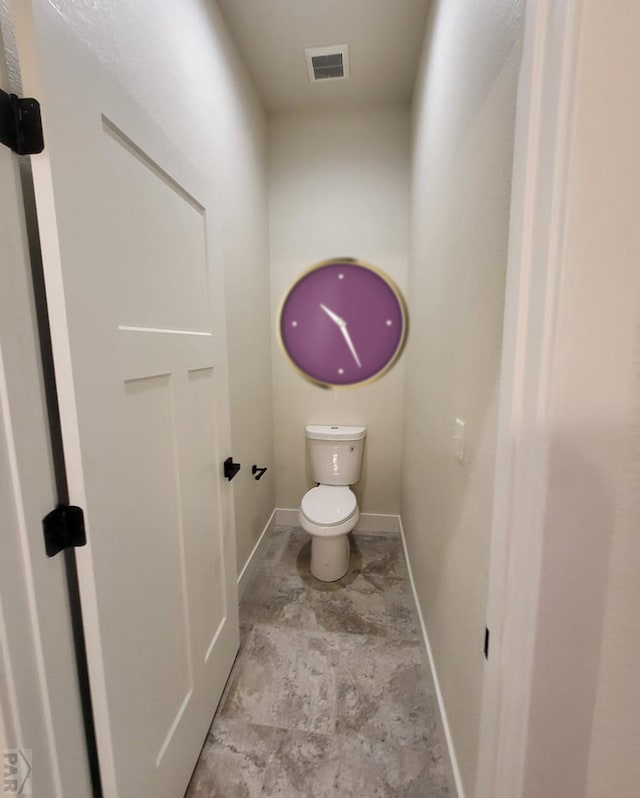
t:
10:26
